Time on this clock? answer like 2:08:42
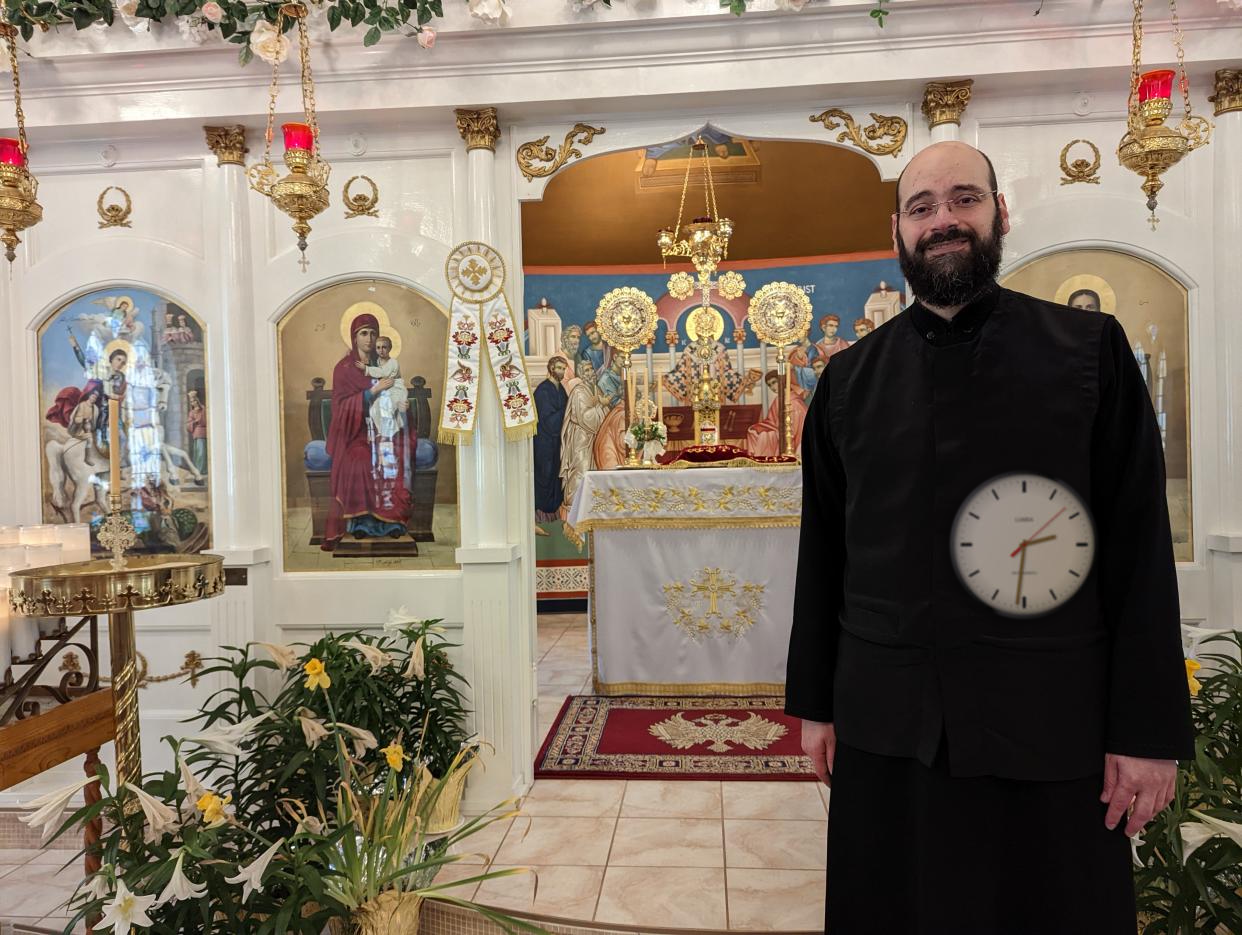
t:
2:31:08
